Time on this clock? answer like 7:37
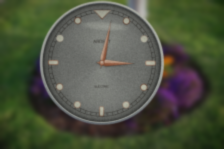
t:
3:02
